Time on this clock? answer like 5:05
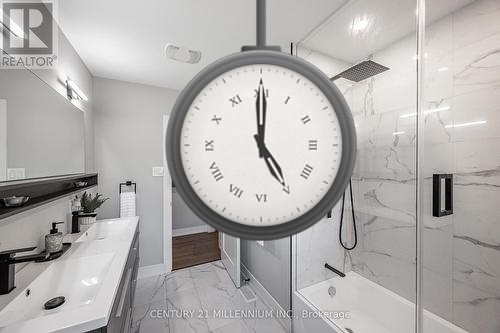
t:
5:00
